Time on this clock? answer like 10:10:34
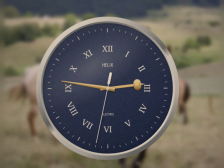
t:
2:46:32
